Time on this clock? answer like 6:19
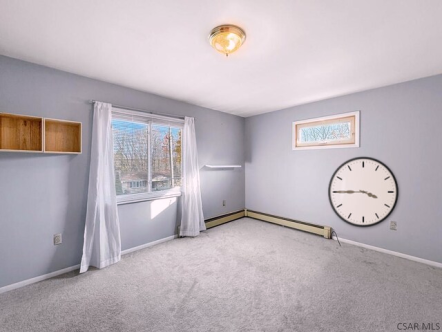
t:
3:45
